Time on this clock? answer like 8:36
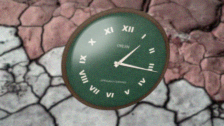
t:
1:16
